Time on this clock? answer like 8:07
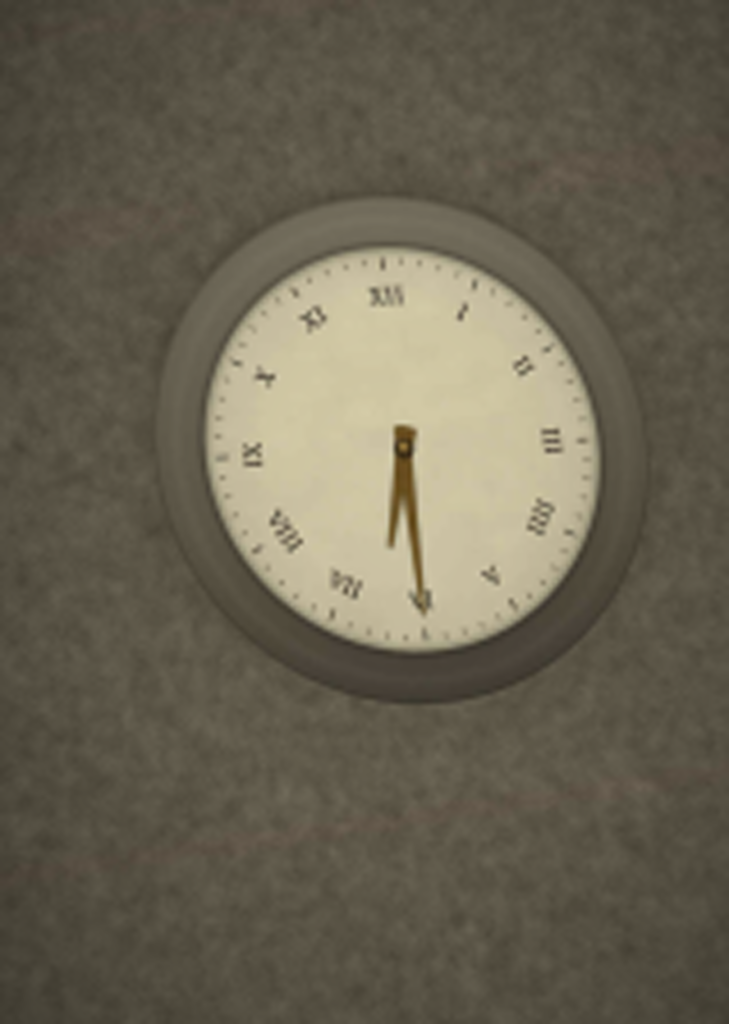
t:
6:30
